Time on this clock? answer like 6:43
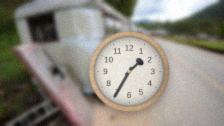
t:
1:35
